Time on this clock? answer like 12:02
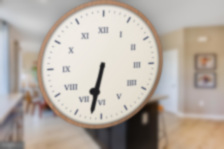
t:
6:32
